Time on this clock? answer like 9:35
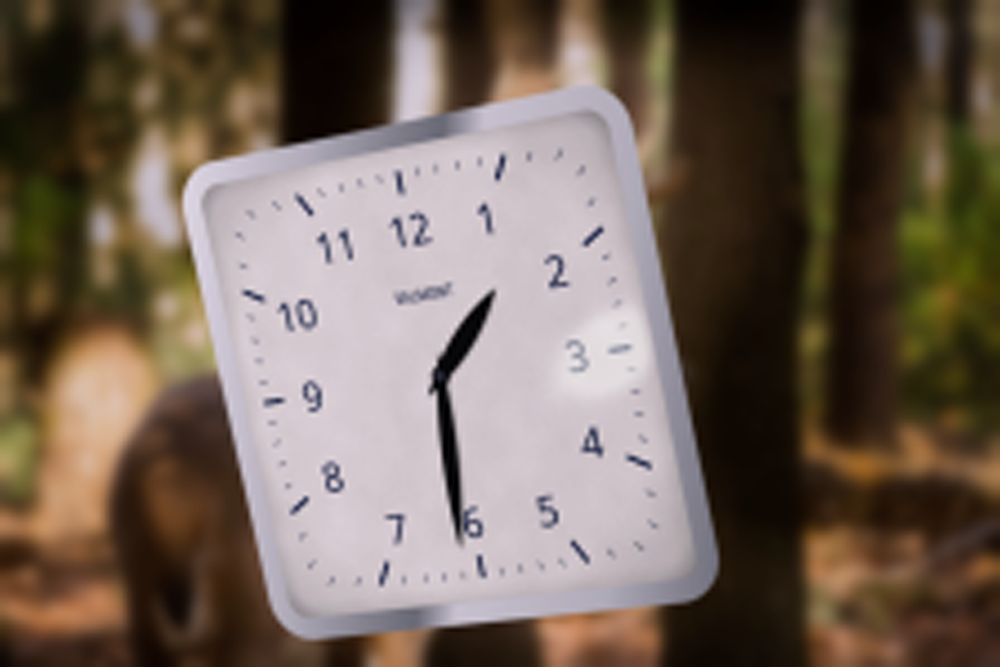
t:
1:31
